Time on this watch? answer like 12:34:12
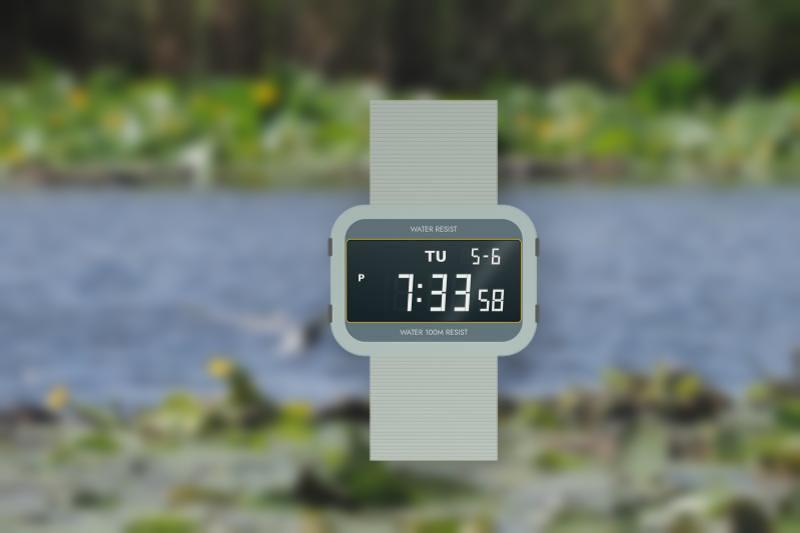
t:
7:33:58
